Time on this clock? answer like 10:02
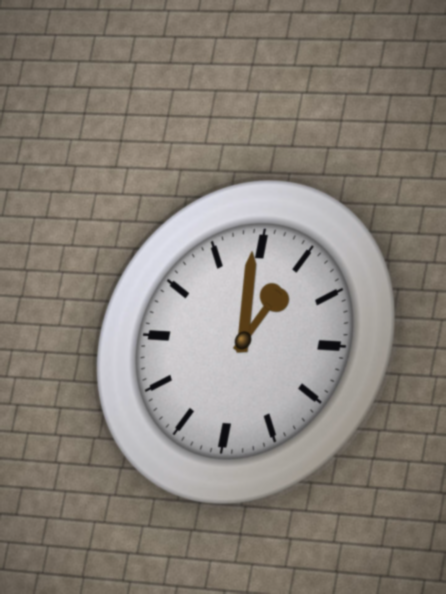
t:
12:59
